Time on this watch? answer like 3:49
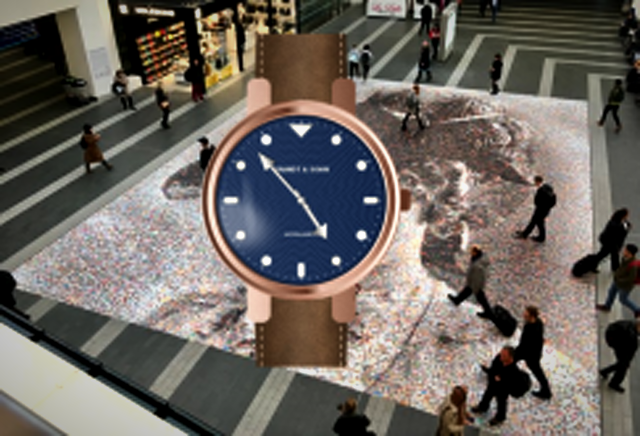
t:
4:53
